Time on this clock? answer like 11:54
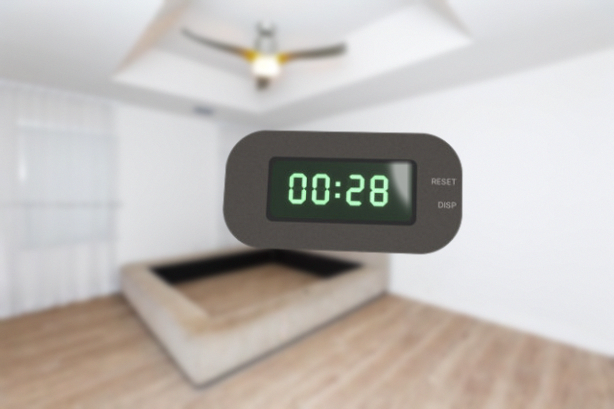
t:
0:28
